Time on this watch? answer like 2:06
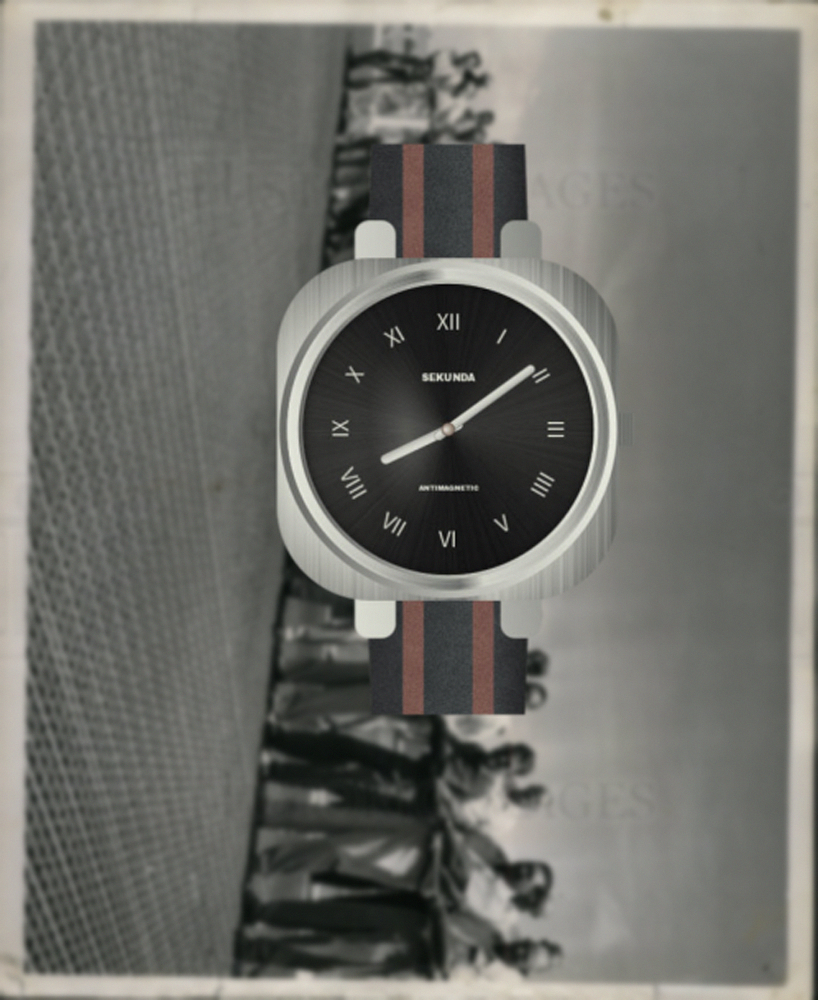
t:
8:09
